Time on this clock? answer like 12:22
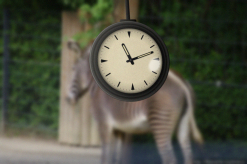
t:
11:12
